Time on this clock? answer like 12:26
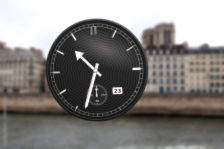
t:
10:33
